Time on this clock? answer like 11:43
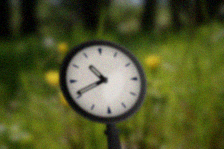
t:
10:41
